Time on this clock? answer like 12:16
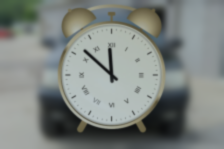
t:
11:52
